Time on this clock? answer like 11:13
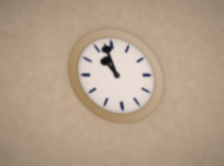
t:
10:58
